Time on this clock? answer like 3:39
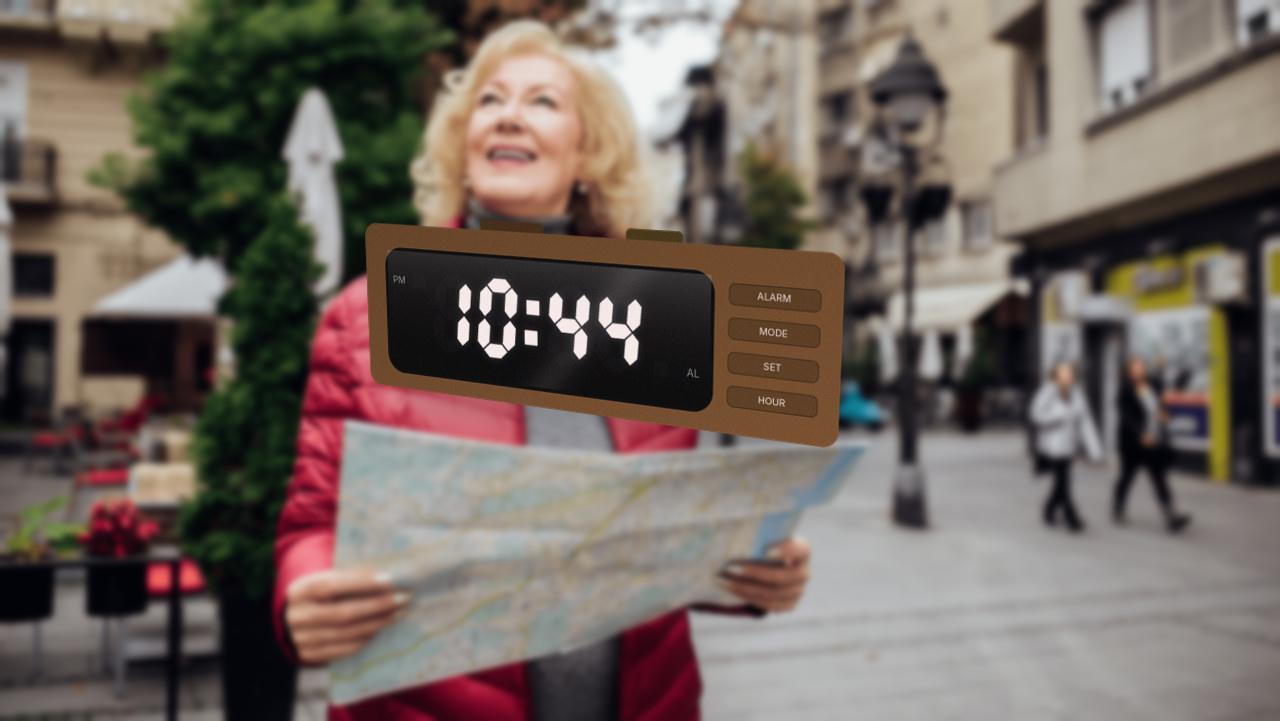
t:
10:44
